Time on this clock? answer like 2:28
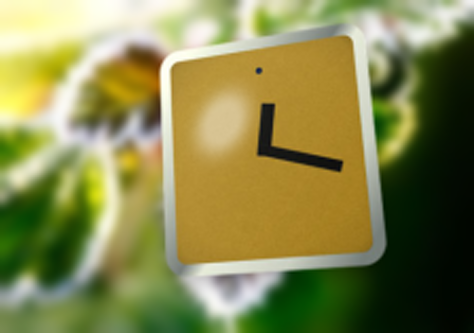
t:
12:18
